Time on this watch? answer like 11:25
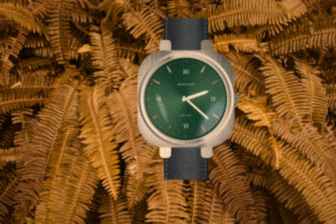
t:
2:22
